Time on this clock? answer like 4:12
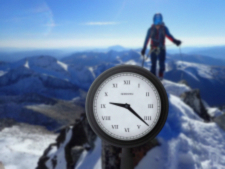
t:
9:22
